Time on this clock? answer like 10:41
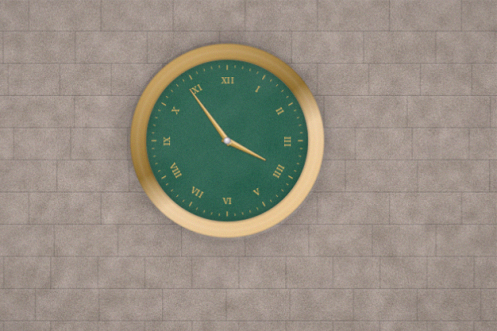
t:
3:54
